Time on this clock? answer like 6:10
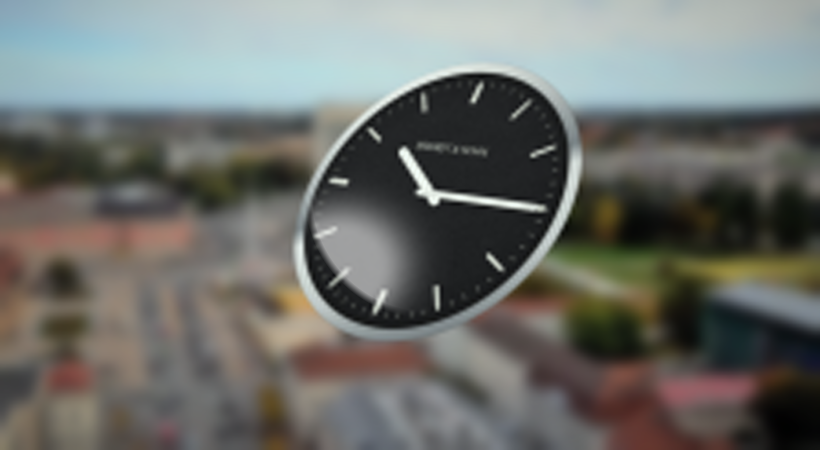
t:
10:15
